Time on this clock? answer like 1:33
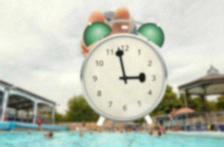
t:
2:58
